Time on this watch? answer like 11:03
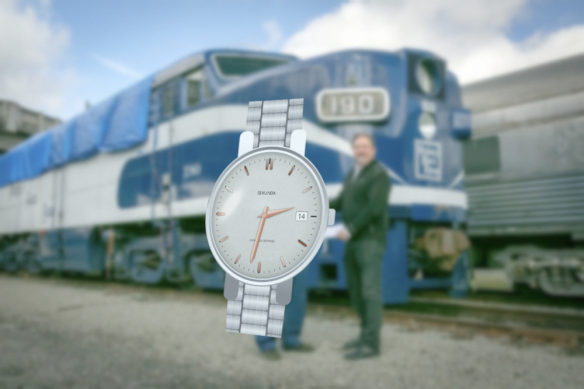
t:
2:32
